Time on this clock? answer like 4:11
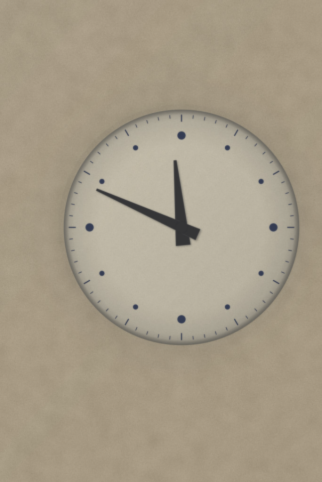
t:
11:49
